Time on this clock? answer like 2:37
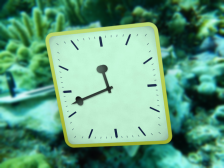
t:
11:42
